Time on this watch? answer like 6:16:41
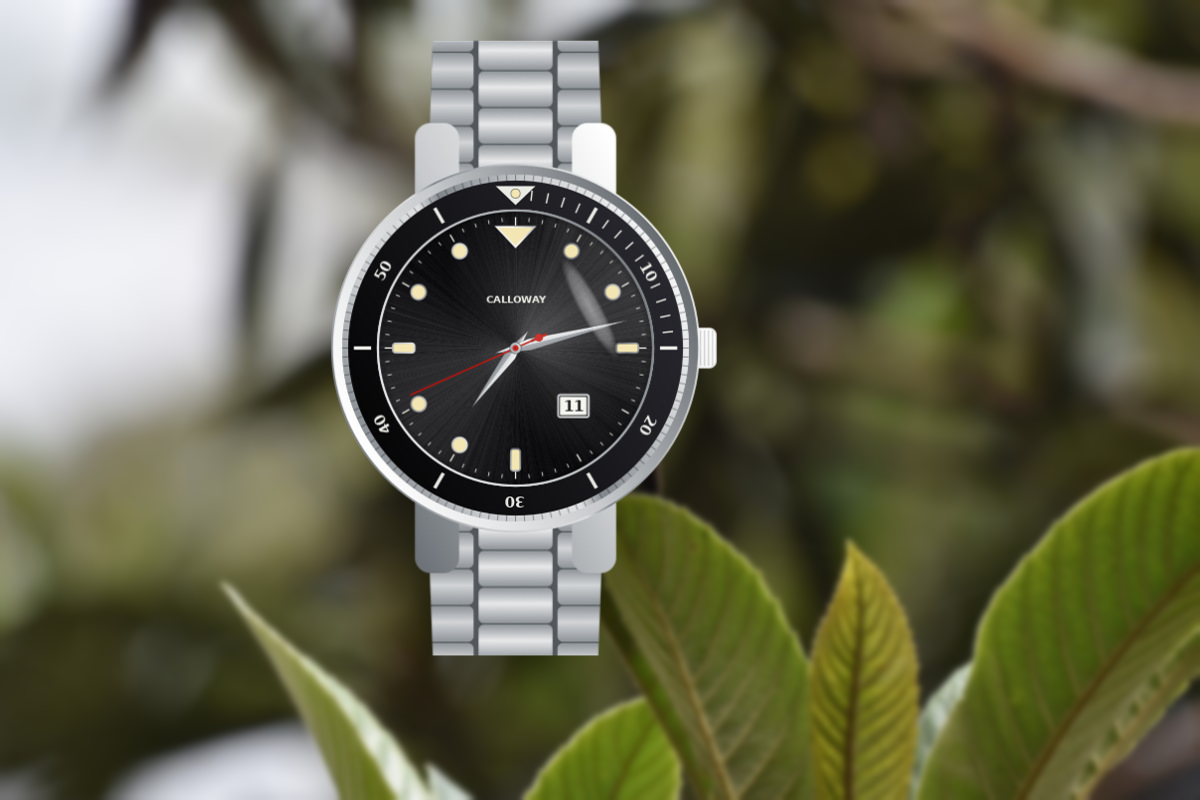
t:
7:12:41
